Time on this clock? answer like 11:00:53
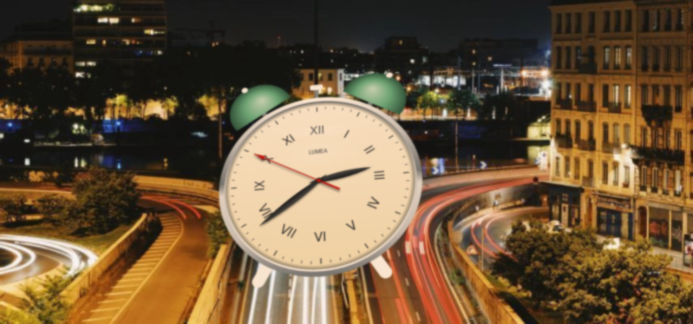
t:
2:38:50
